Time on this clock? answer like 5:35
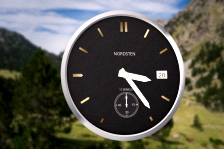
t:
3:24
